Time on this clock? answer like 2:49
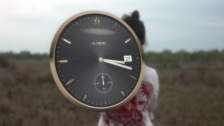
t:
3:18
